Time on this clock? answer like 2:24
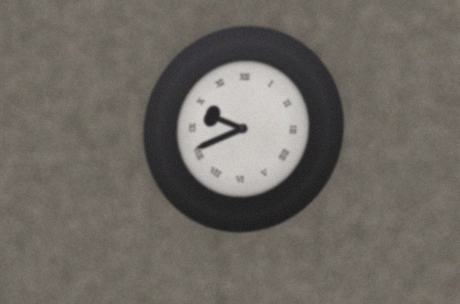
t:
9:41
